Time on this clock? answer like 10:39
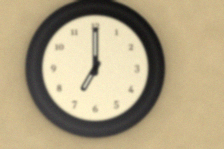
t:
7:00
